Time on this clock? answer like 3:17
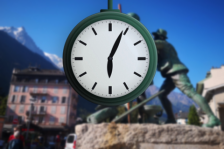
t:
6:04
